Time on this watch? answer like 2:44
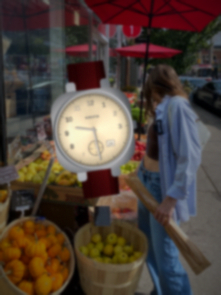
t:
9:29
